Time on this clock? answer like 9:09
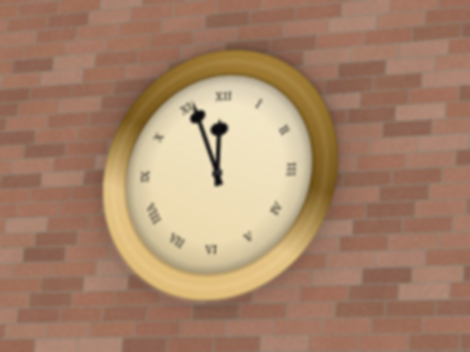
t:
11:56
